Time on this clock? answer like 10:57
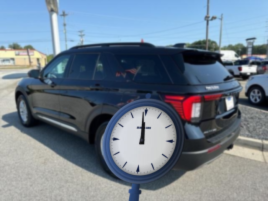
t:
11:59
